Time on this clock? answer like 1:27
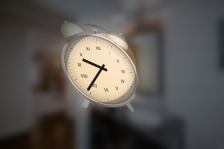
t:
9:36
